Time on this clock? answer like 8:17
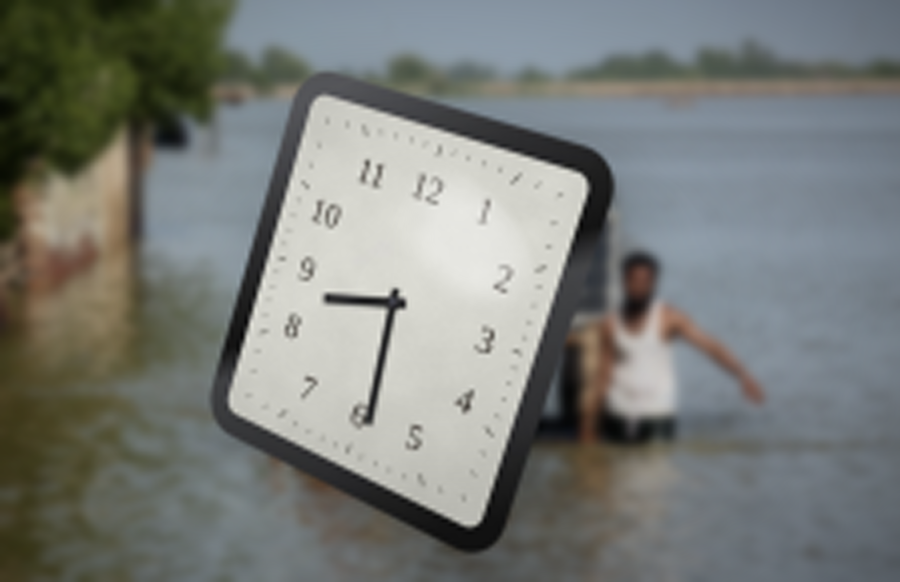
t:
8:29
